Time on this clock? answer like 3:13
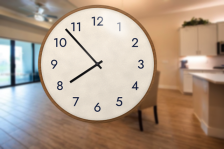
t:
7:53
